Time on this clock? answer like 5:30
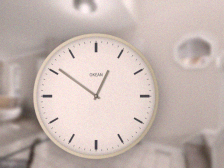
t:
12:51
